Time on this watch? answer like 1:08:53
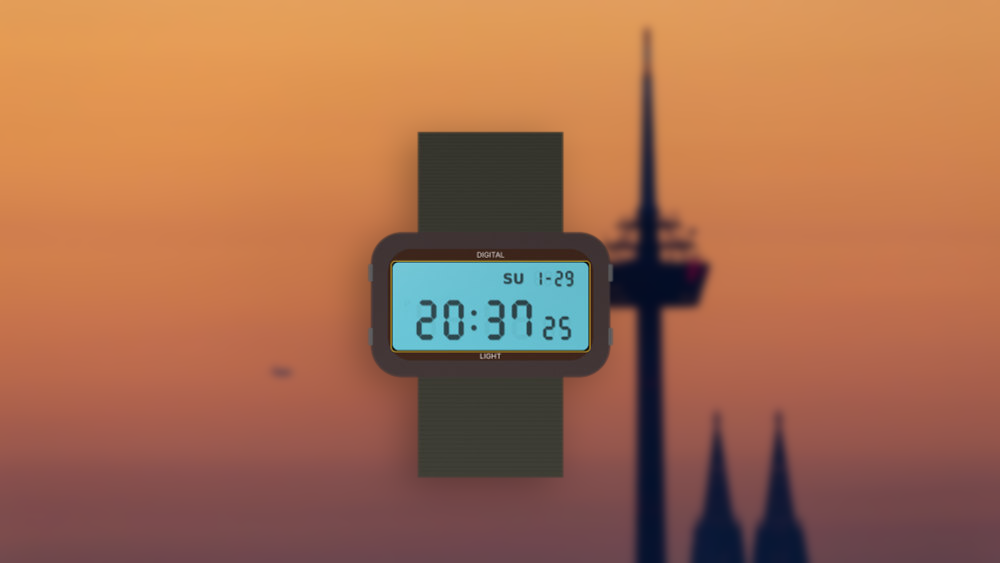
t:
20:37:25
